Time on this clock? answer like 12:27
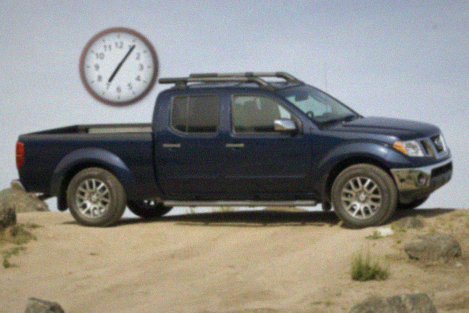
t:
7:06
